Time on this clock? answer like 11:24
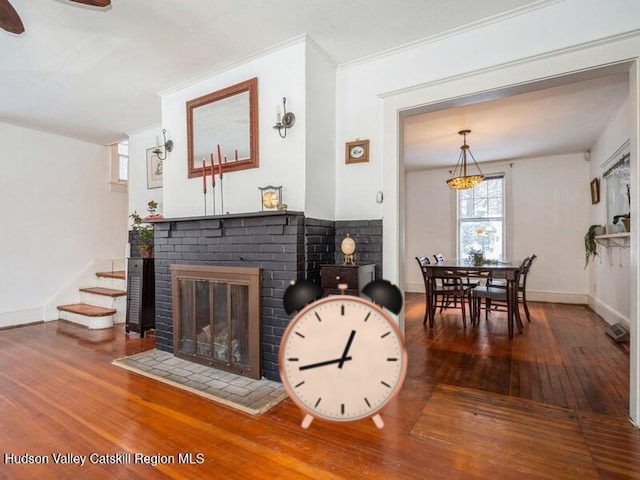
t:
12:43
